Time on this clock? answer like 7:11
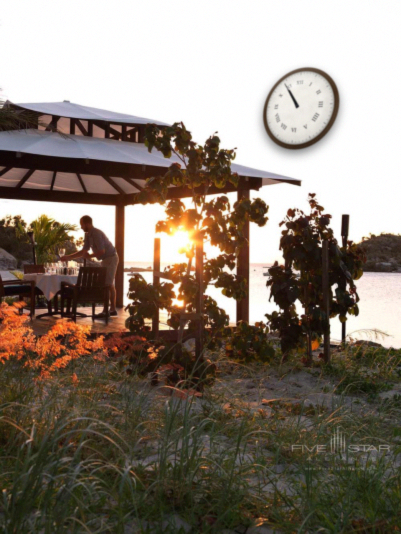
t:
10:54
